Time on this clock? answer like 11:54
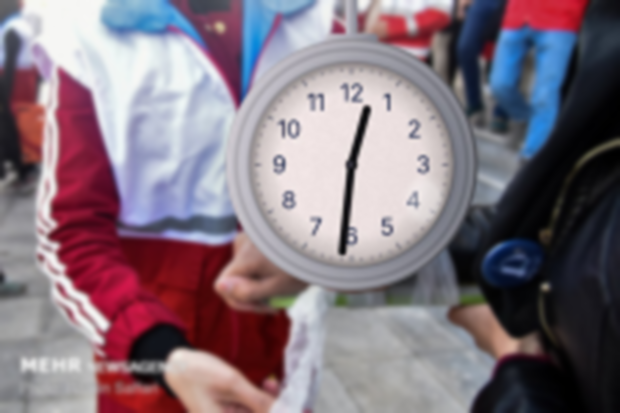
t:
12:31
